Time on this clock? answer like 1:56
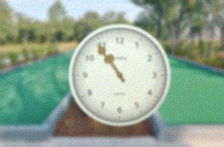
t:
10:54
